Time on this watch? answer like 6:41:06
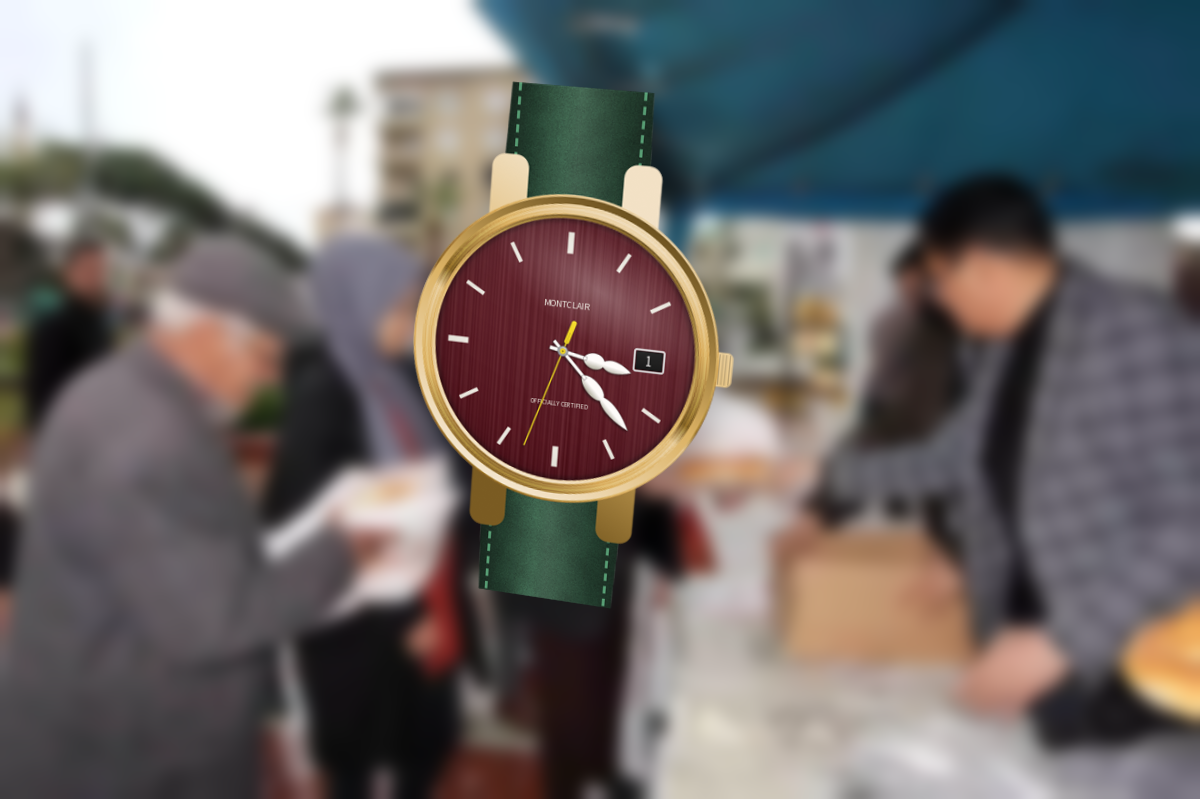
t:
3:22:33
